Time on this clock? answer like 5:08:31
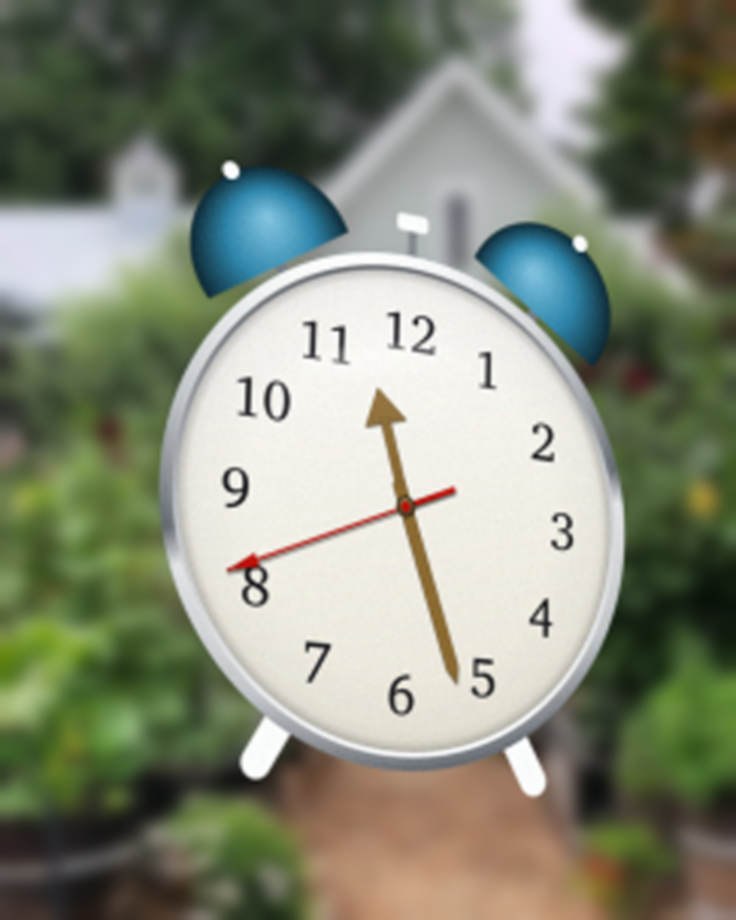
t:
11:26:41
